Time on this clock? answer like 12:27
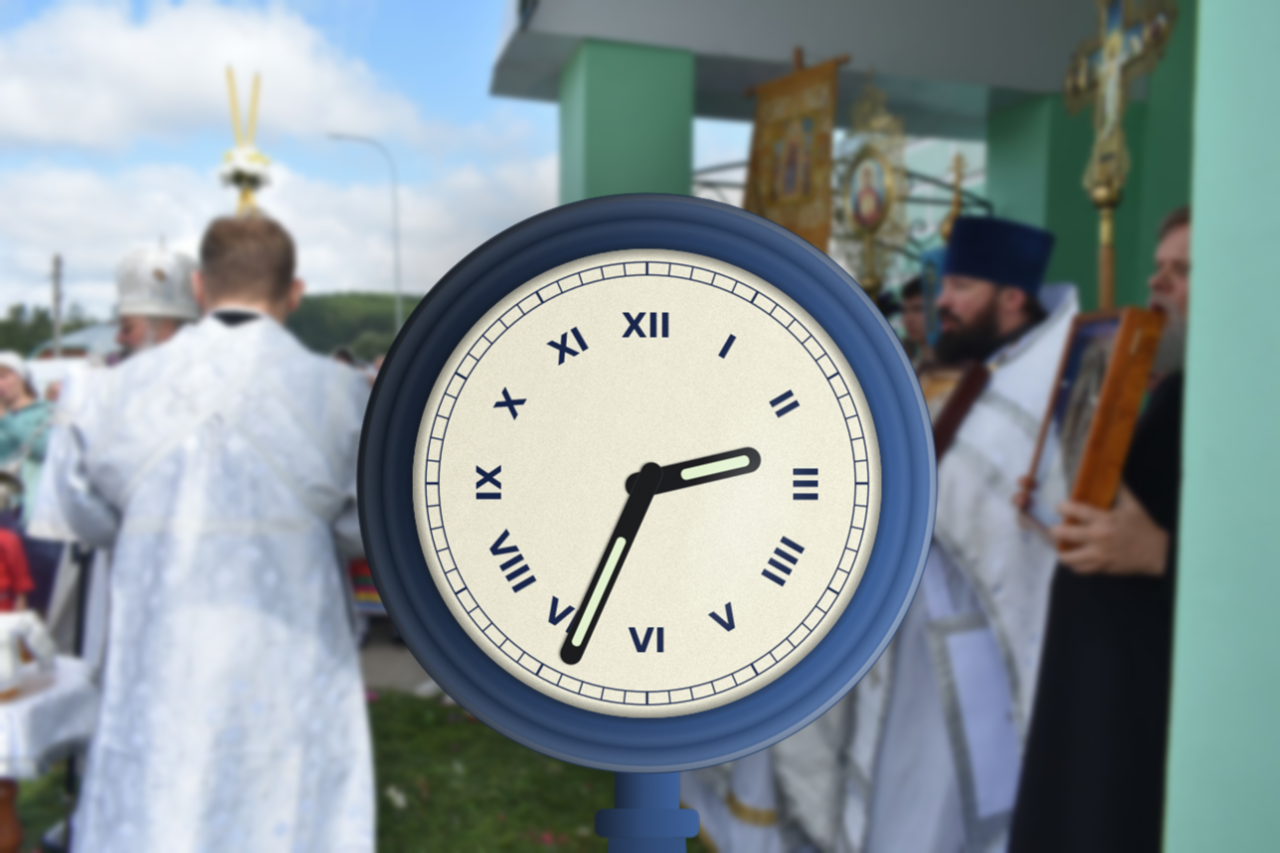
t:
2:34
